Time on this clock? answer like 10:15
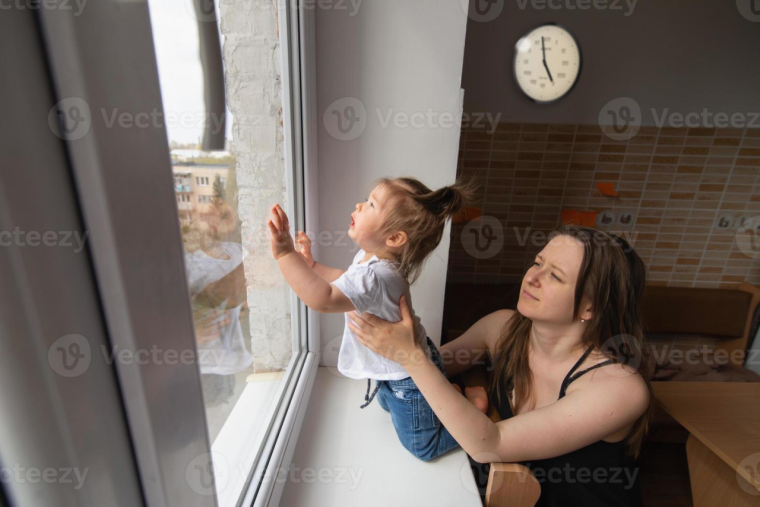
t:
4:58
